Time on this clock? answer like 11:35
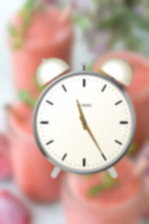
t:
11:25
